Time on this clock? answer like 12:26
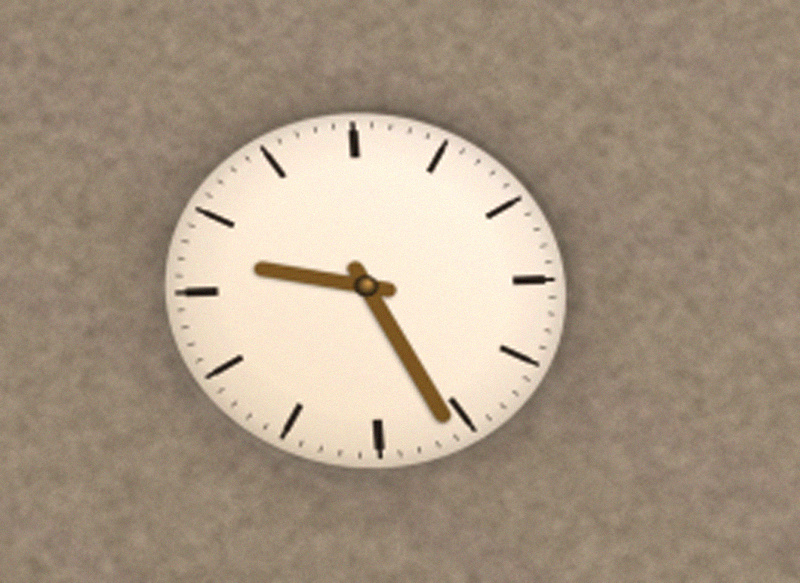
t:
9:26
